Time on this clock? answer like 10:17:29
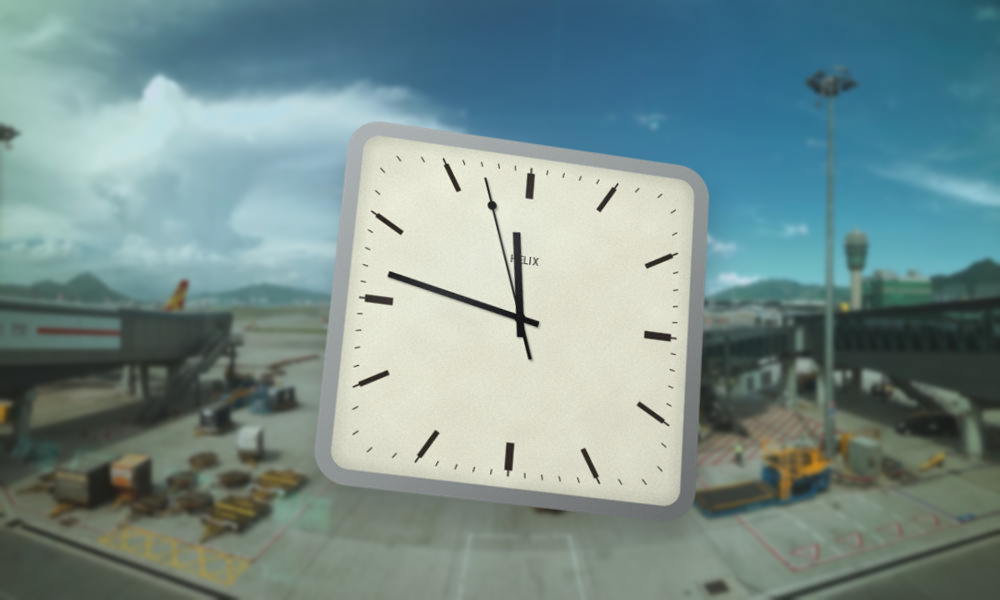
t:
11:46:57
